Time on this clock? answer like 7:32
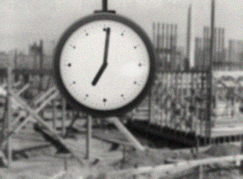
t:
7:01
